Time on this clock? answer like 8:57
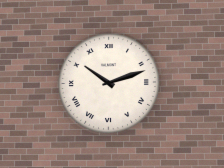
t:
10:12
